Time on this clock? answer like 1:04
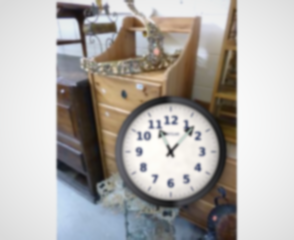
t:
11:07
